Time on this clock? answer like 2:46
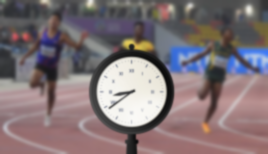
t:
8:39
